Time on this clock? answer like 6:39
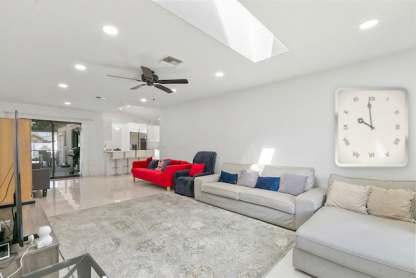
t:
9:59
